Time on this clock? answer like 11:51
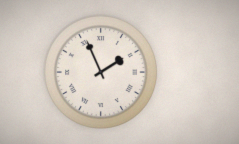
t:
1:56
